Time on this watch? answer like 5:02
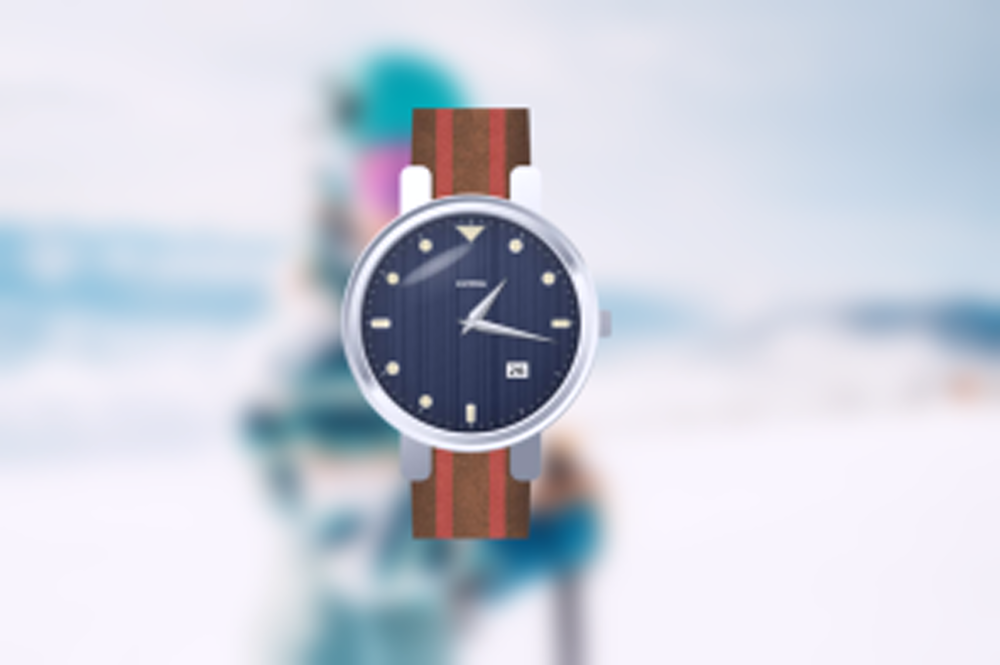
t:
1:17
